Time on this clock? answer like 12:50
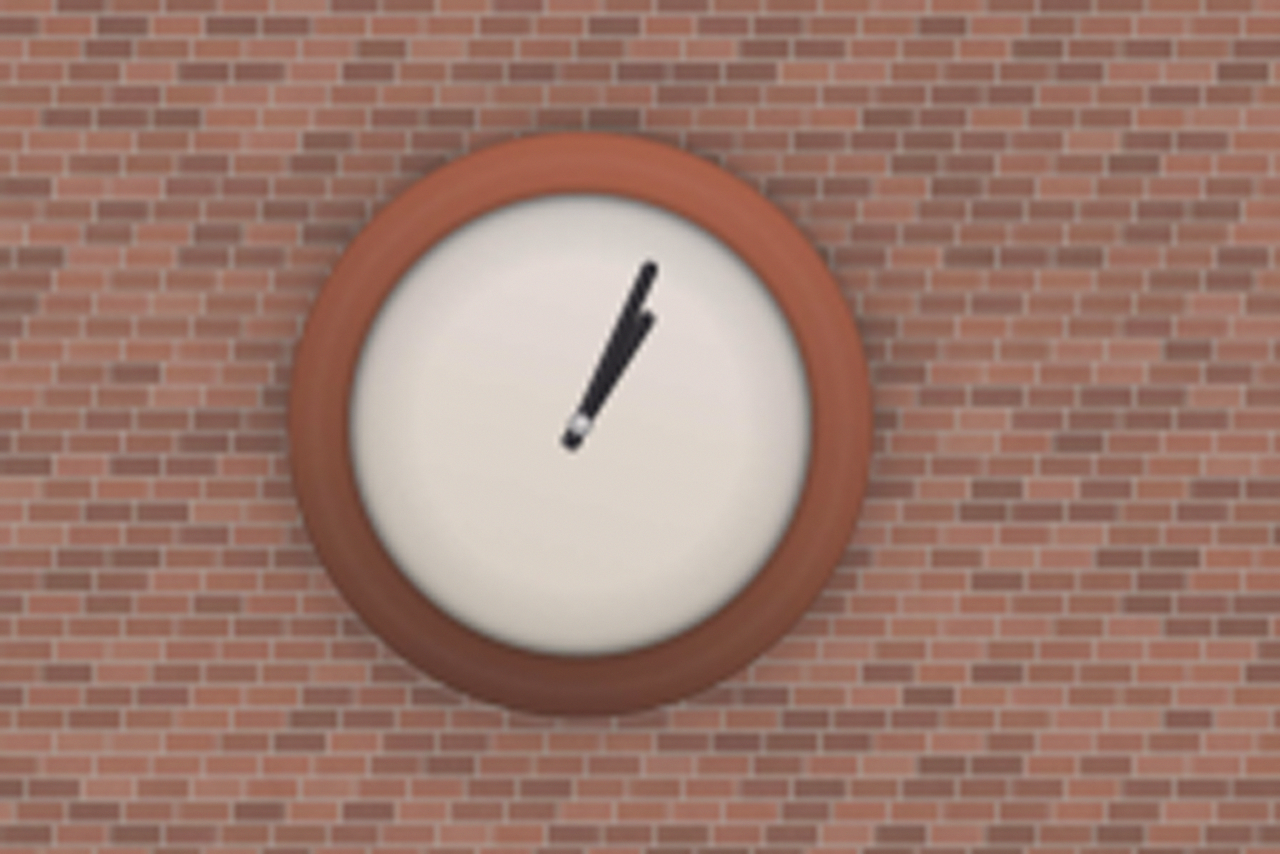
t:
1:04
